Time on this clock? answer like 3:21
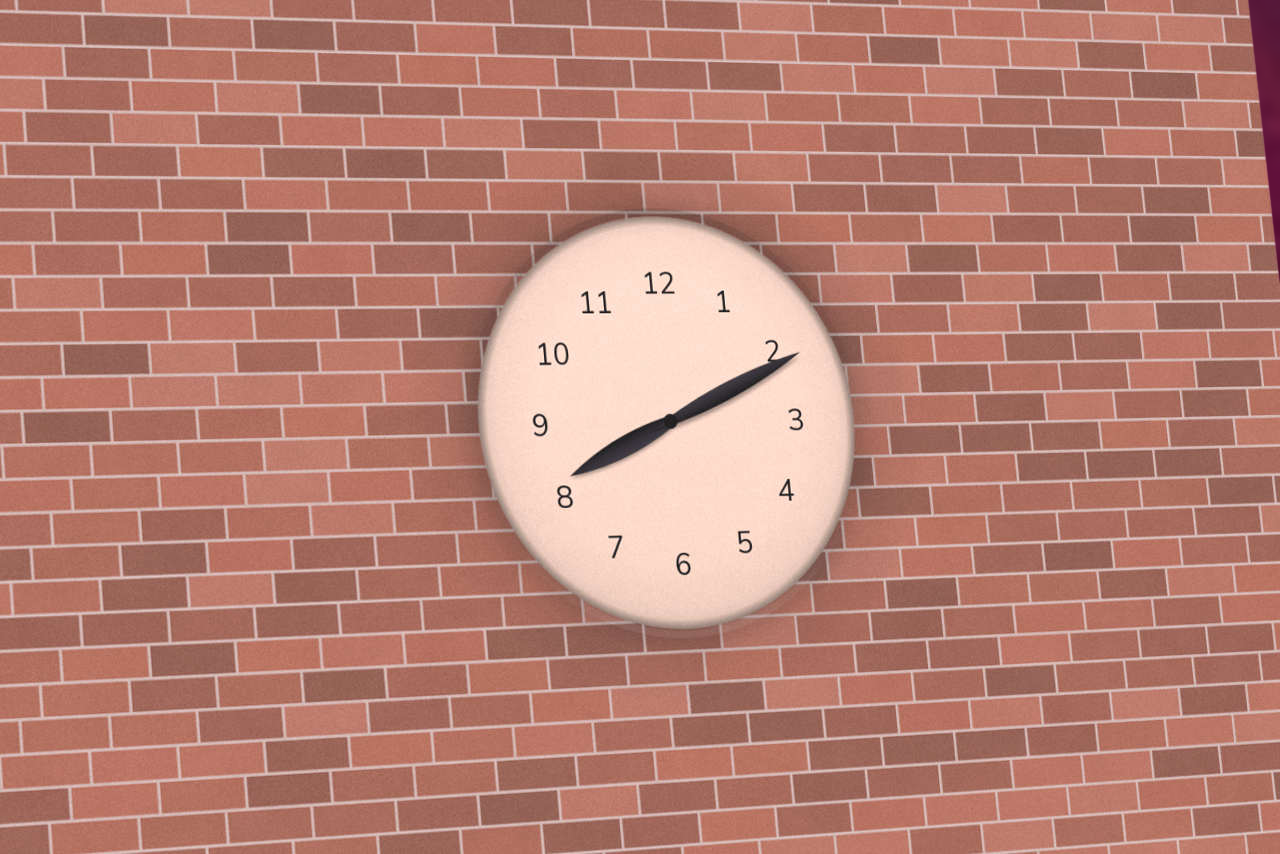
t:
8:11
